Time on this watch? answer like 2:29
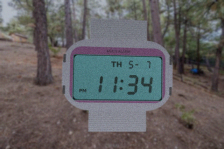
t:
11:34
